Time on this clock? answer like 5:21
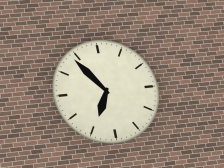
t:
6:54
